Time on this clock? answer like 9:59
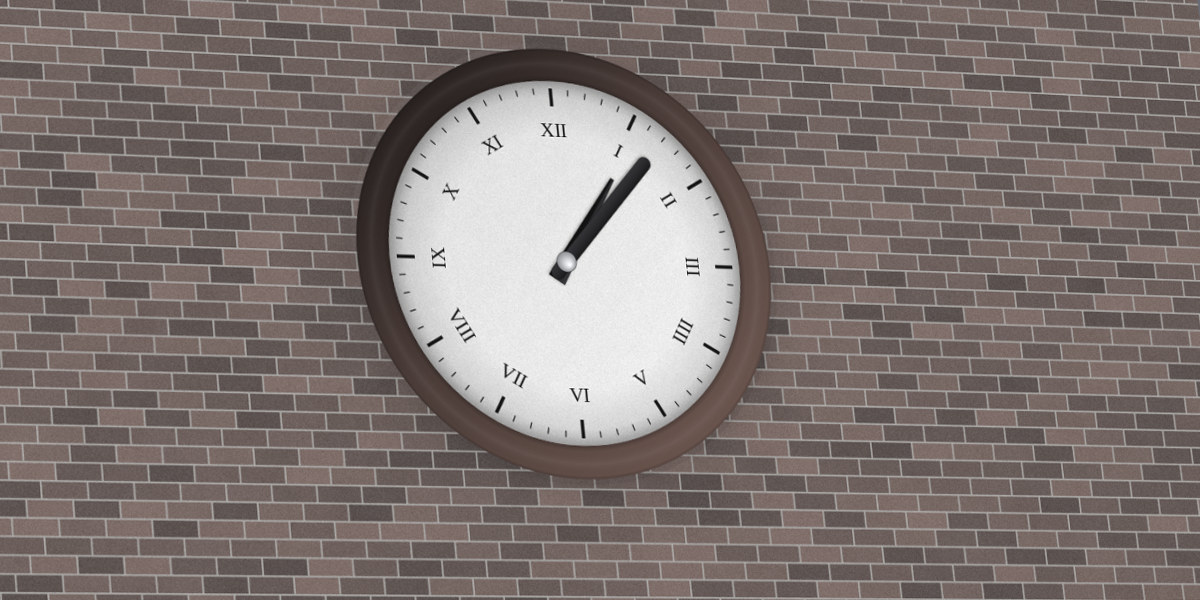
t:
1:07
